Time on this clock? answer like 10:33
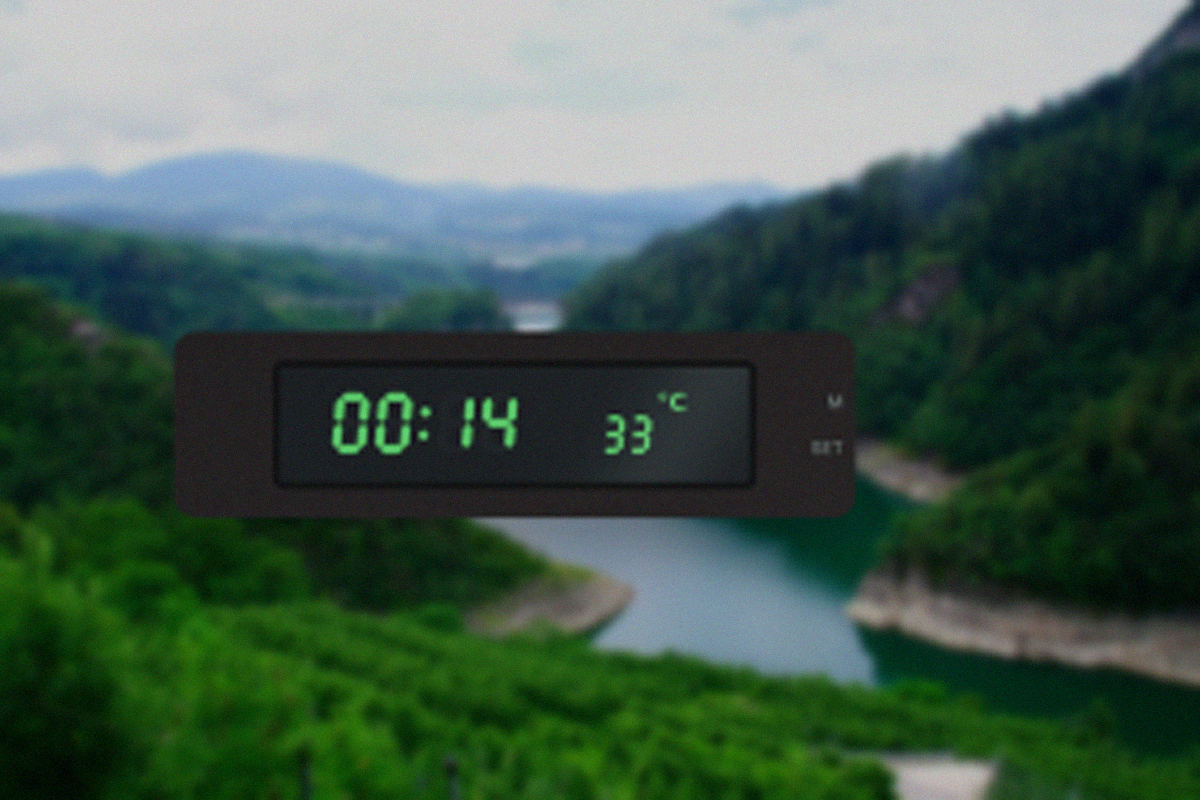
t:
0:14
